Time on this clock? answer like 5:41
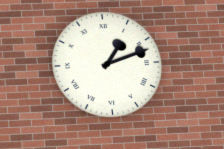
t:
1:12
